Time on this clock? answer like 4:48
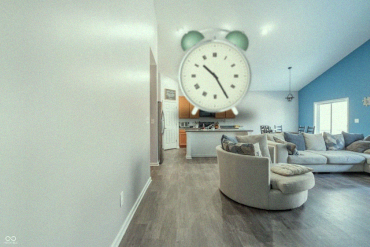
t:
10:25
